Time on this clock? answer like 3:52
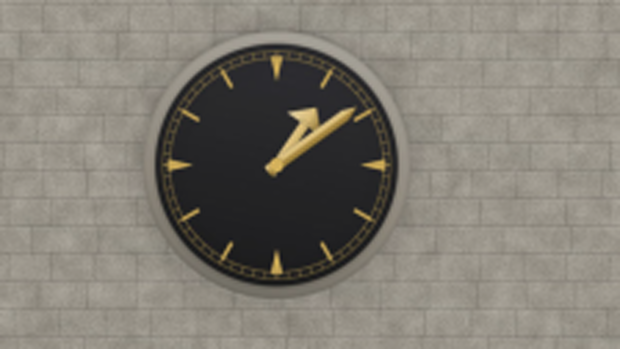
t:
1:09
